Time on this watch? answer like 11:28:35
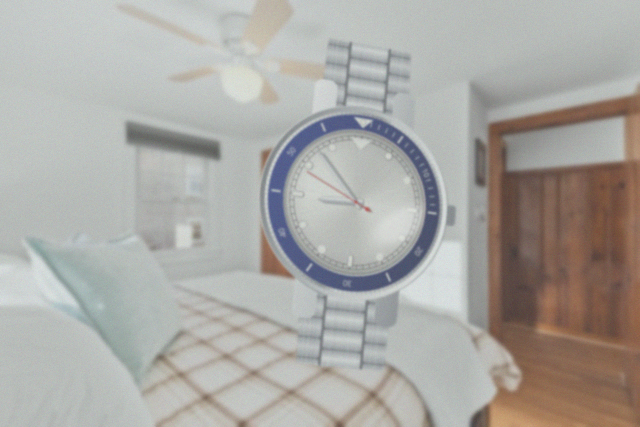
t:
8:52:49
